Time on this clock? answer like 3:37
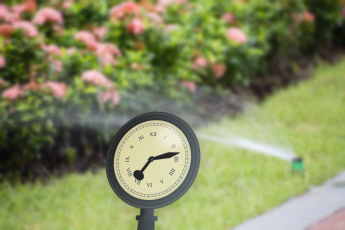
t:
7:13
